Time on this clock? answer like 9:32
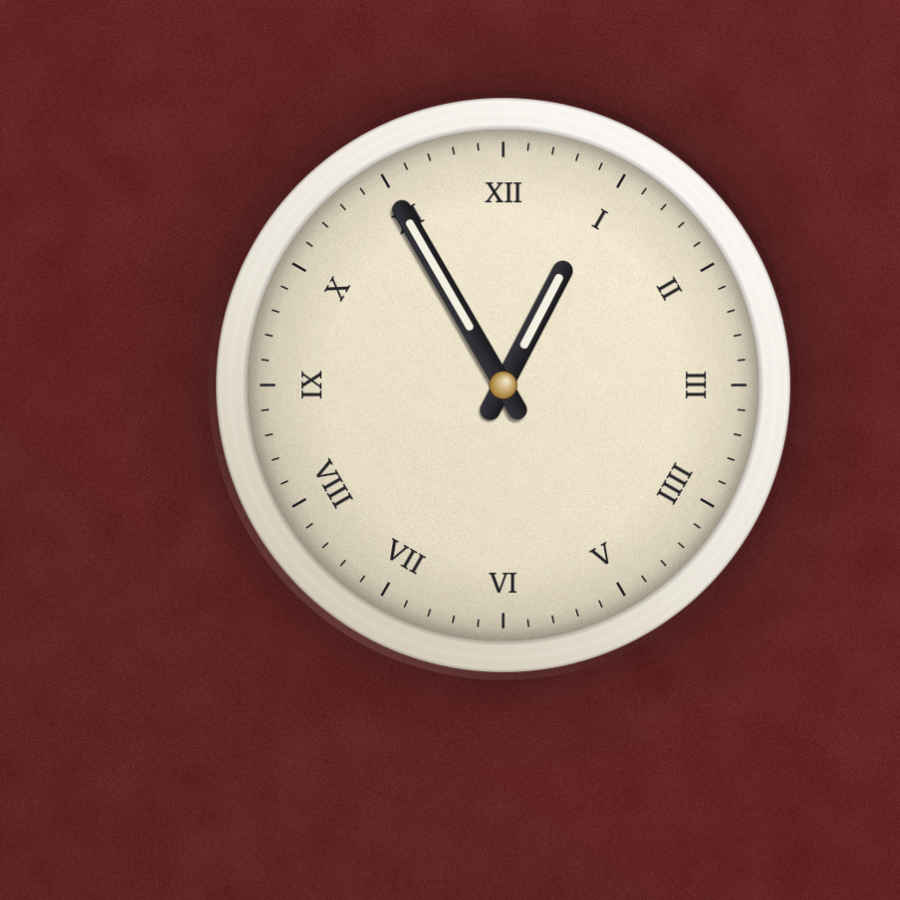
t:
12:55
